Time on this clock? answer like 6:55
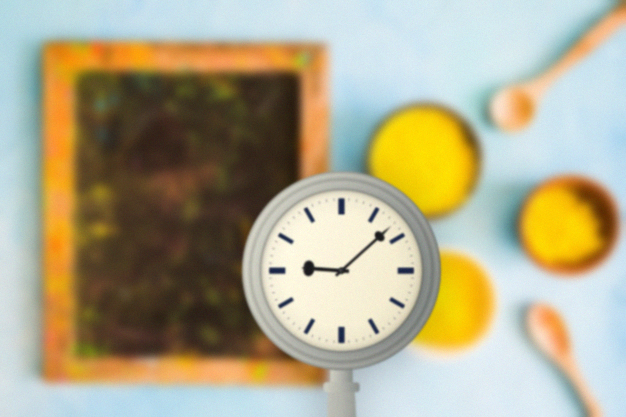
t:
9:08
